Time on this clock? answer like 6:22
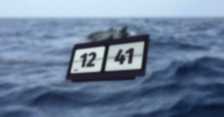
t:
12:41
